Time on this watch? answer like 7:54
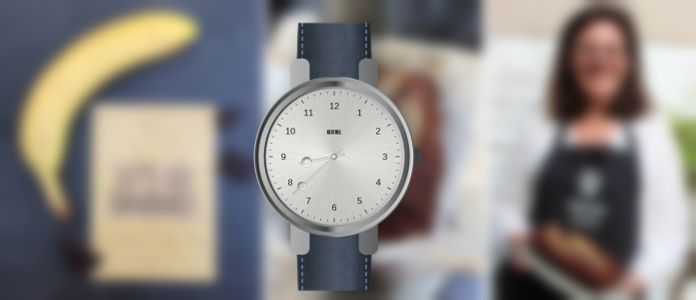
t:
8:38
